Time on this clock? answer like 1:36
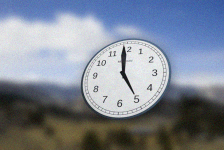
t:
4:59
